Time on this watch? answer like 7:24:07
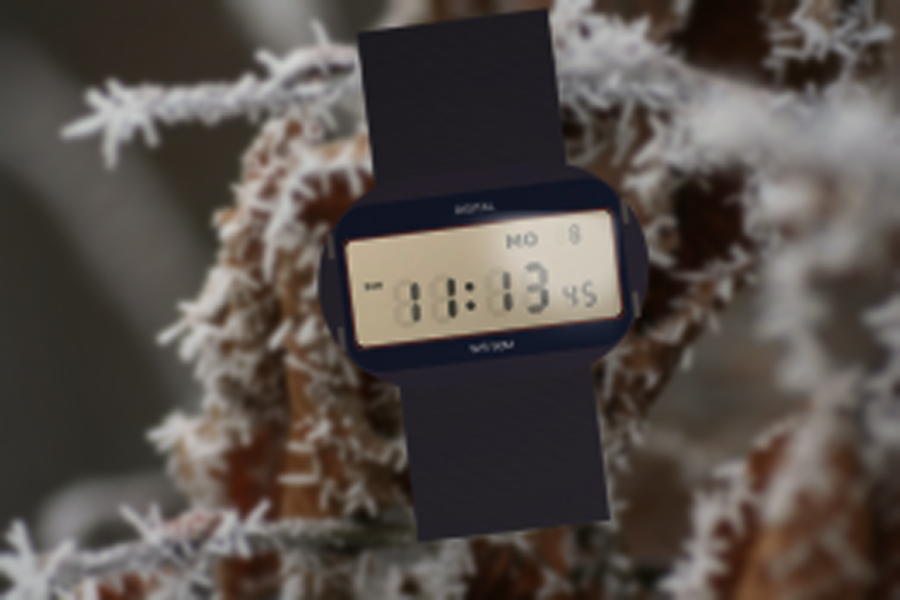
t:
11:13:45
